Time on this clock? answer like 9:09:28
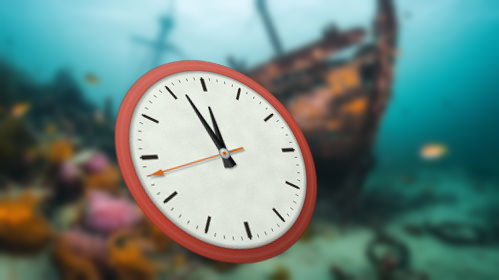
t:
11:56:43
